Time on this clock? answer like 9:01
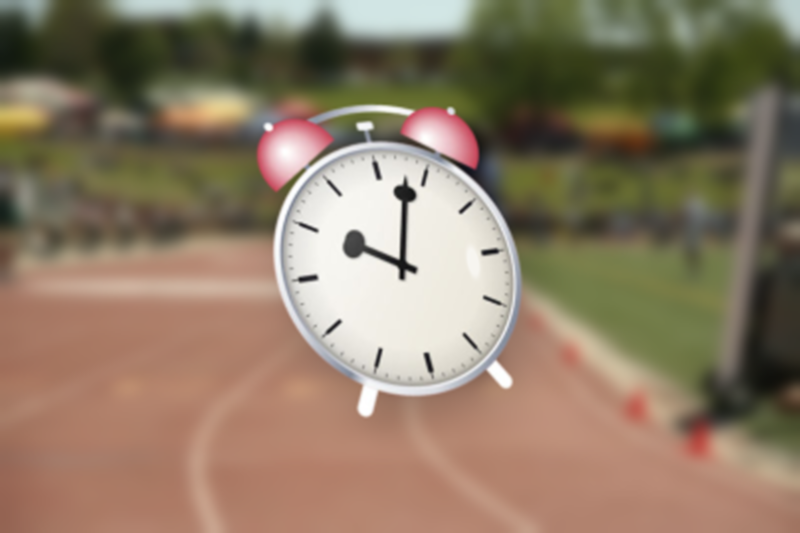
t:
10:03
